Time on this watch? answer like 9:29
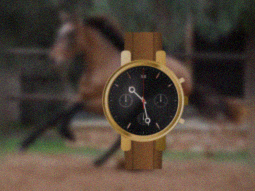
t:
10:28
